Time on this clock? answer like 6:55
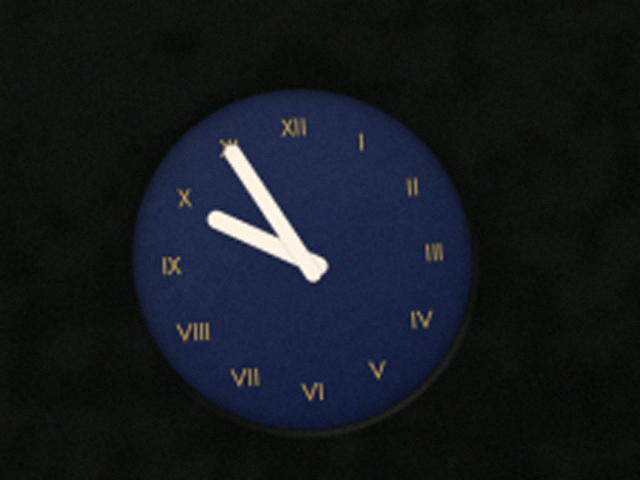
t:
9:55
